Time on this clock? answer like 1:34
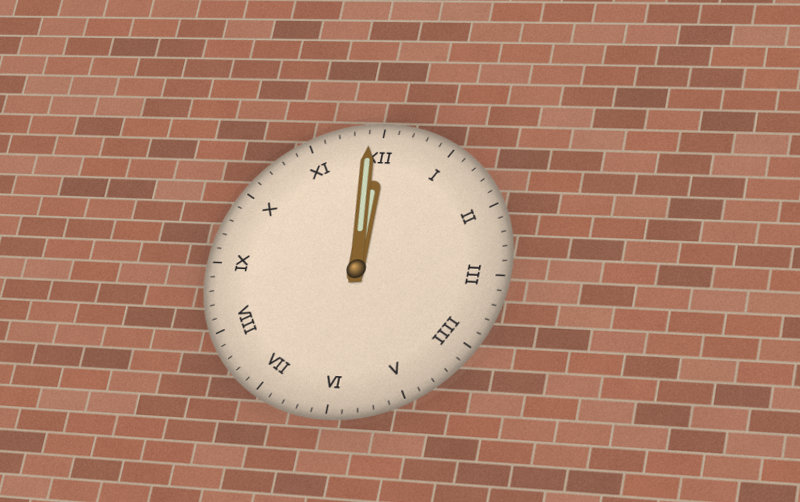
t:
11:59
